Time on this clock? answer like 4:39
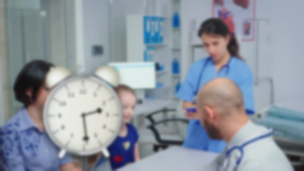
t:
2:29
